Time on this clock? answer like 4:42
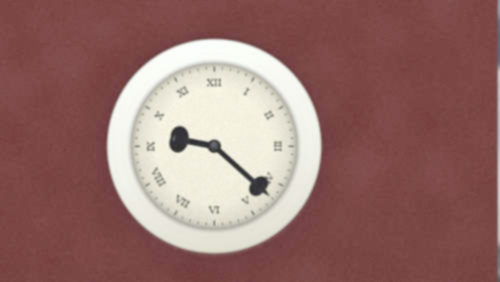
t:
9:22
